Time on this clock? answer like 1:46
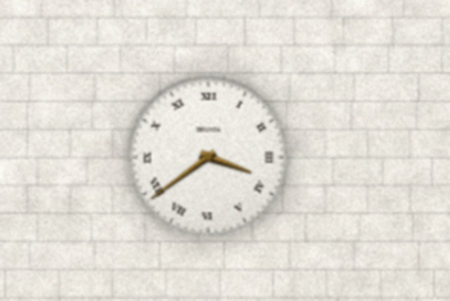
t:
3:39
